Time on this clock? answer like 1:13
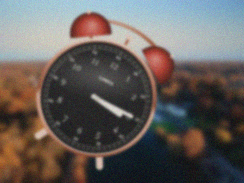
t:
3:15
